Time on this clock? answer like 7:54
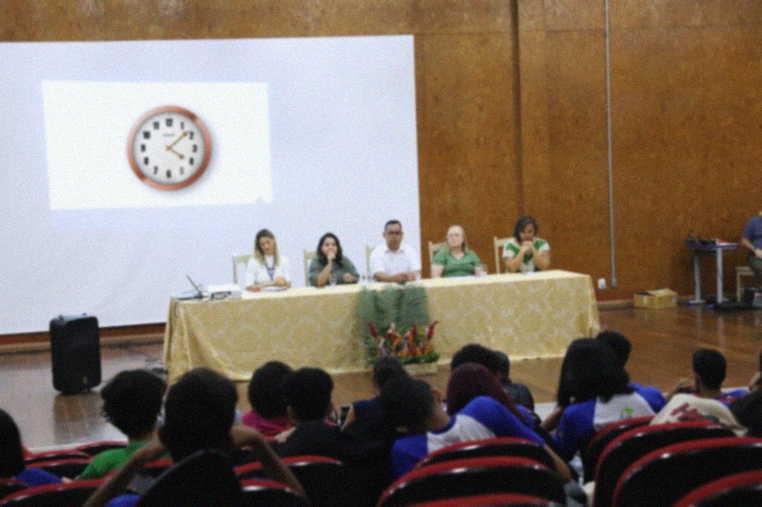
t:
4:08
